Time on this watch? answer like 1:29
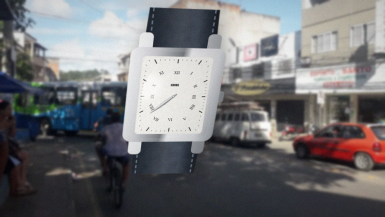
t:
7:38
